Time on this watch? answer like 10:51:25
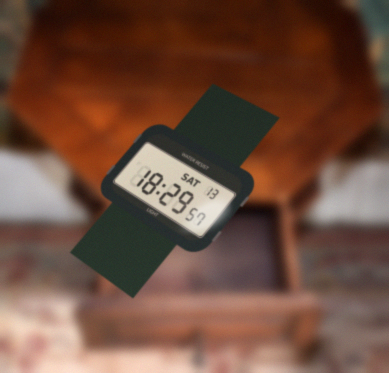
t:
18:29:57
